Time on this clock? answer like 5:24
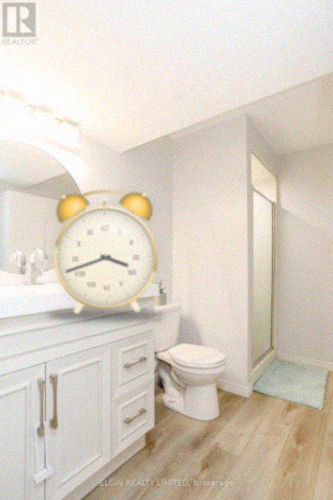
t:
3:42
